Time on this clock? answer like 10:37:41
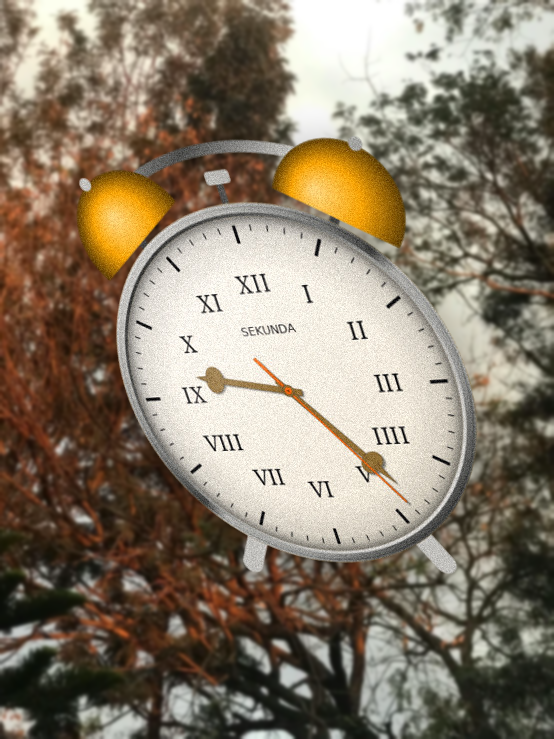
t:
9:23:24
